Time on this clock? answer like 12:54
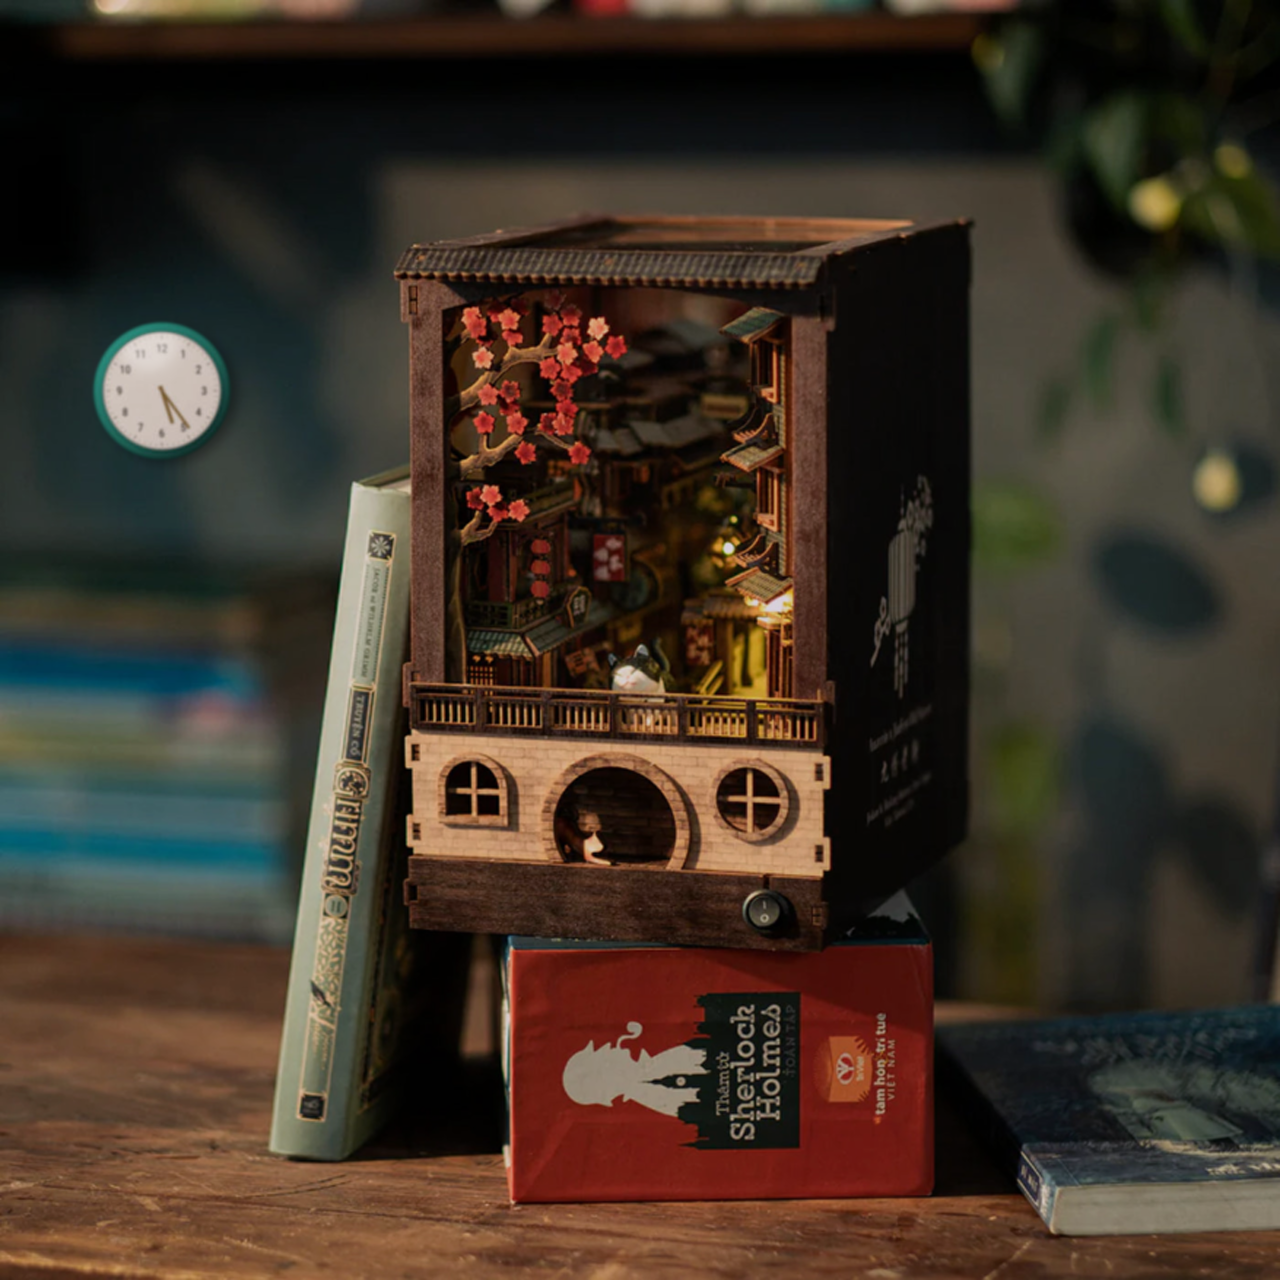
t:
5:24
